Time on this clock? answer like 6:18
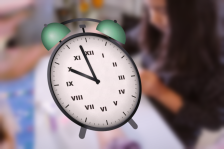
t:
9:58
